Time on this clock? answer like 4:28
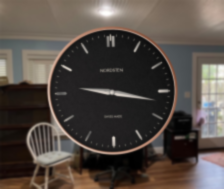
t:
9:17
